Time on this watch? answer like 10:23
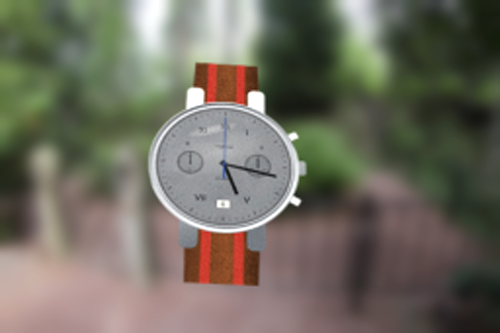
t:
5:17
